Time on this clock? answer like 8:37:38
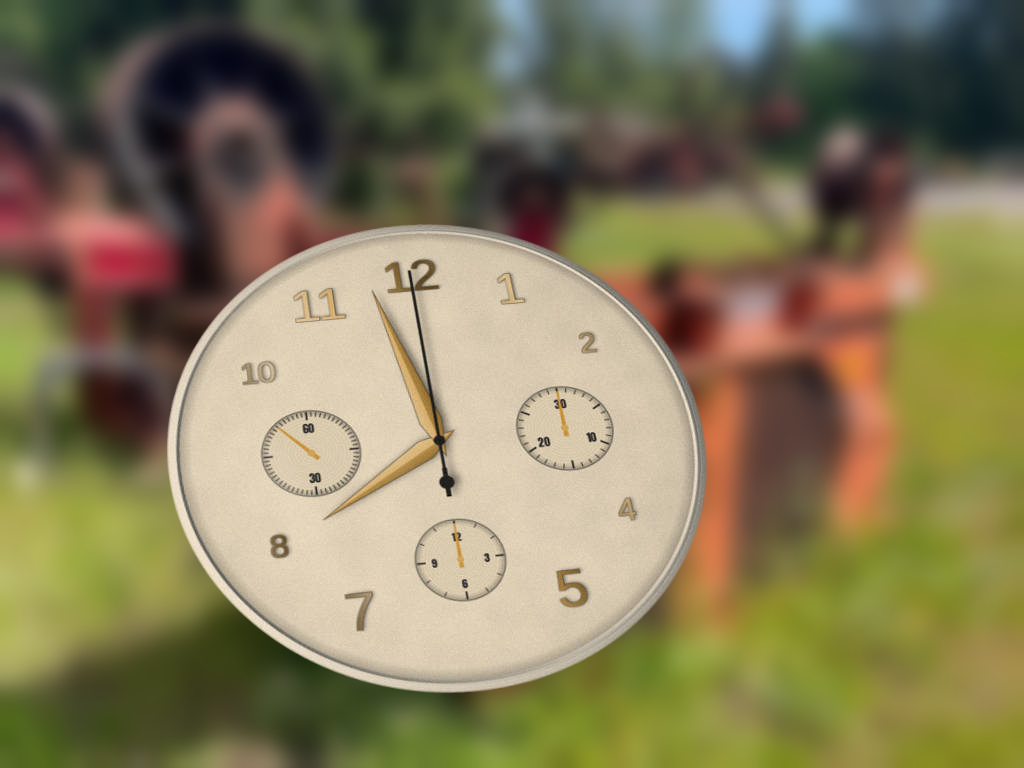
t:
7:57:53
